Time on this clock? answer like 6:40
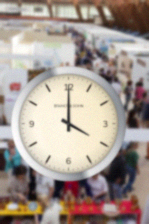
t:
4:00
